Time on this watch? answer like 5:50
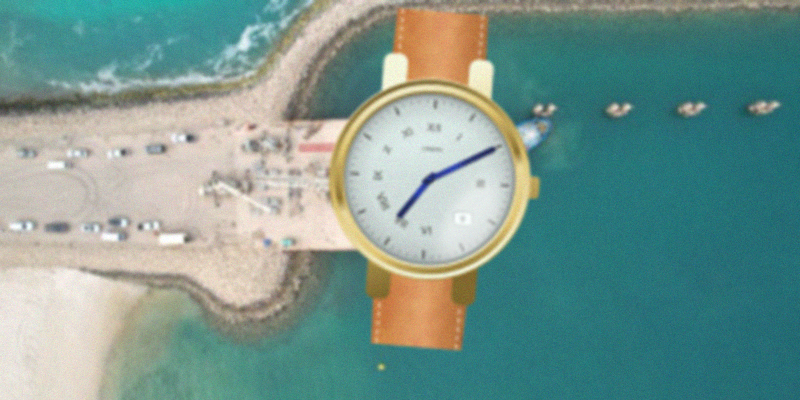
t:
7:10
